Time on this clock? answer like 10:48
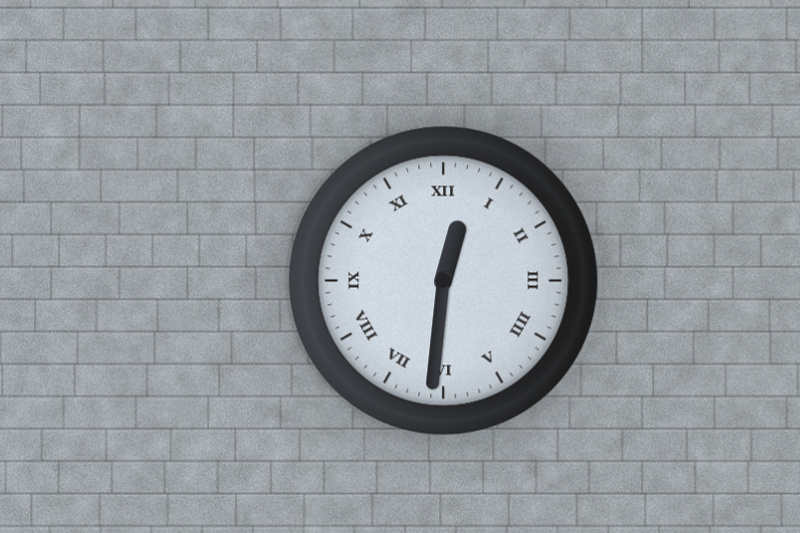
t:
12:31
